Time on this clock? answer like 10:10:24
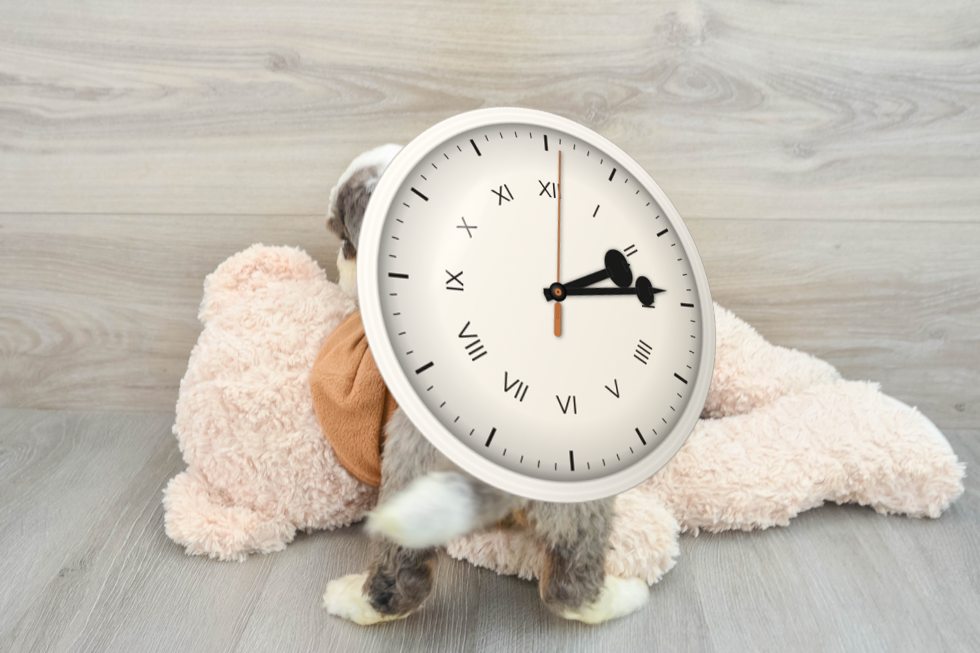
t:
2:14:01
